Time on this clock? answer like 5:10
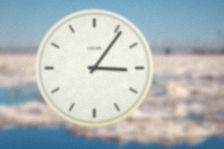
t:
3:06
